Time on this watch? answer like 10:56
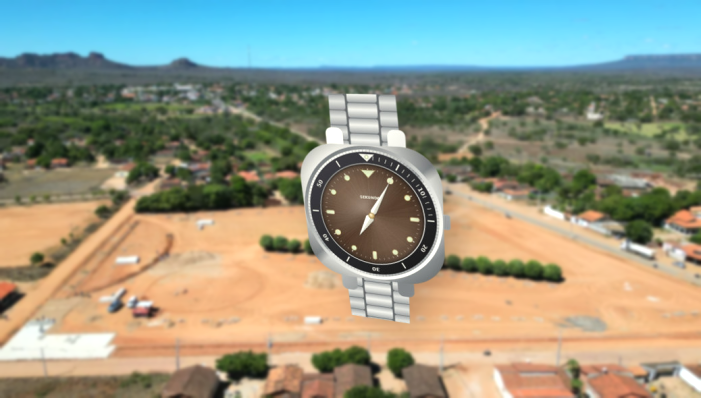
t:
7:05
